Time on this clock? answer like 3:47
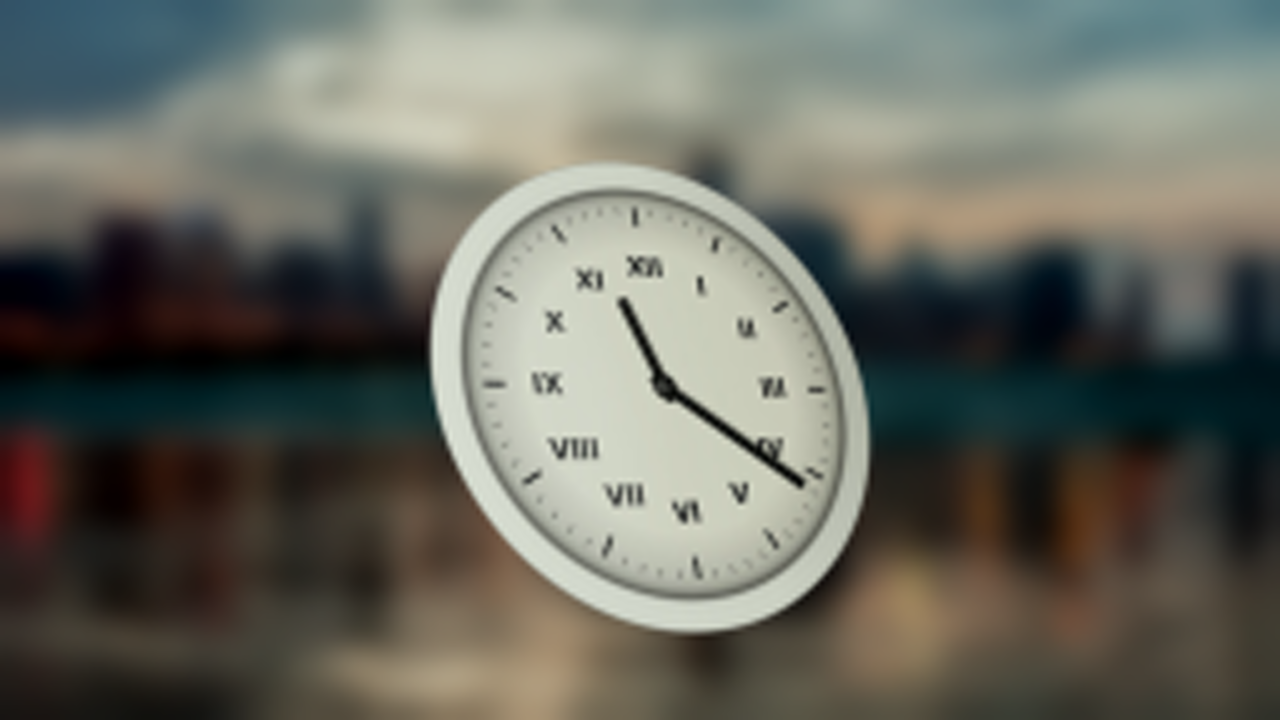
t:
11:21
